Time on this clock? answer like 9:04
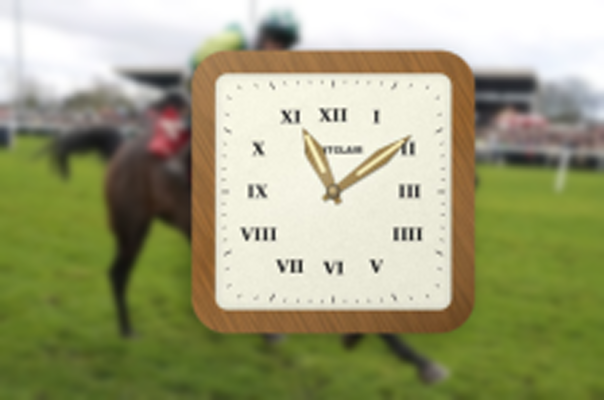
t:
11:09
